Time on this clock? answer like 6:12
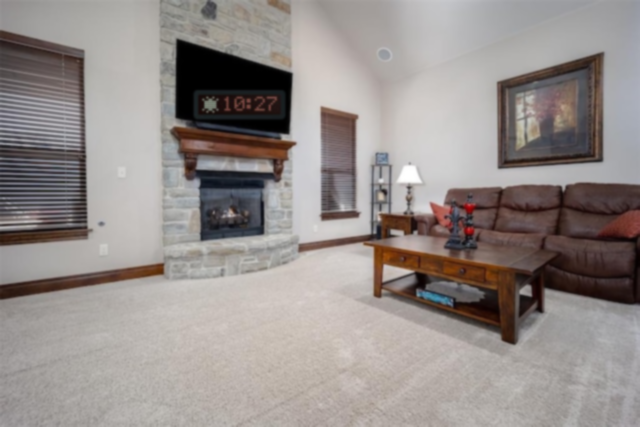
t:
10:27
